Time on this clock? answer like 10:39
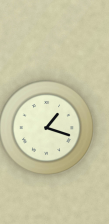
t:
1:18
